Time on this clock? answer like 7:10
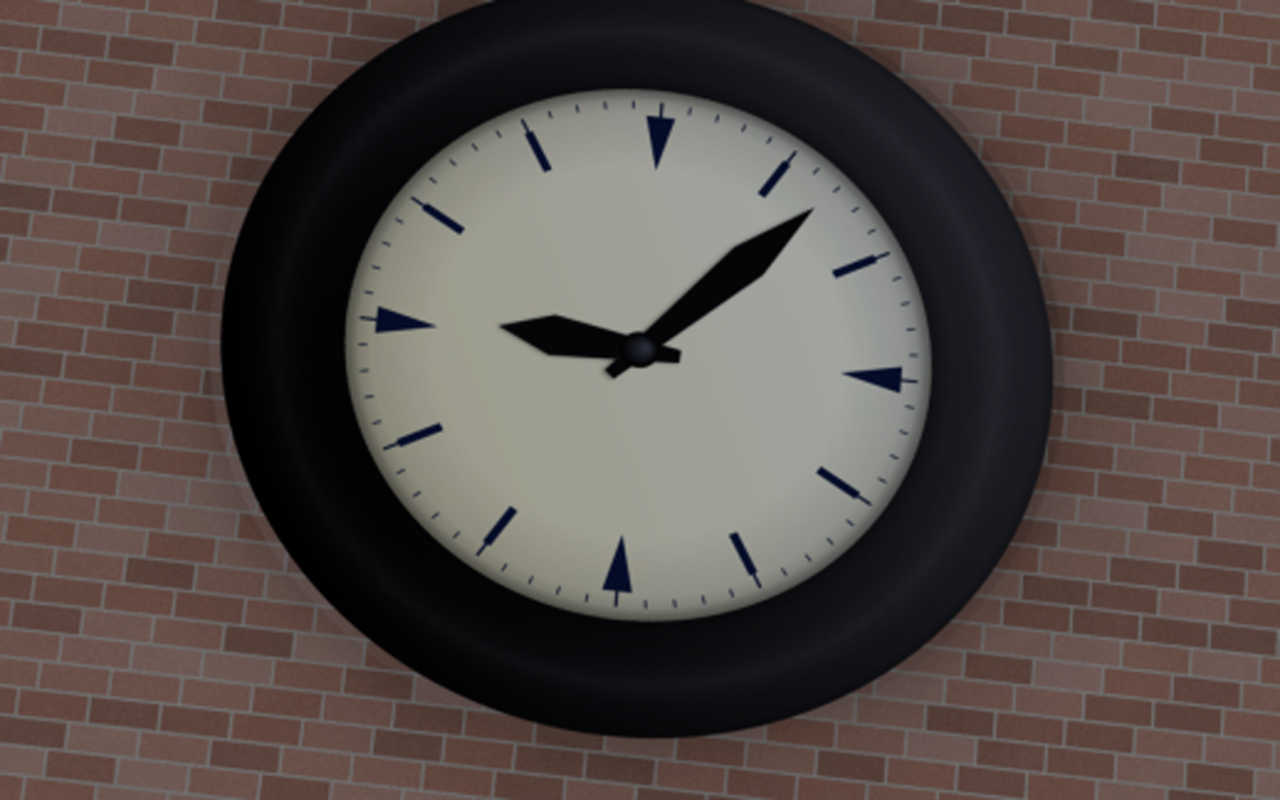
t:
9:07
